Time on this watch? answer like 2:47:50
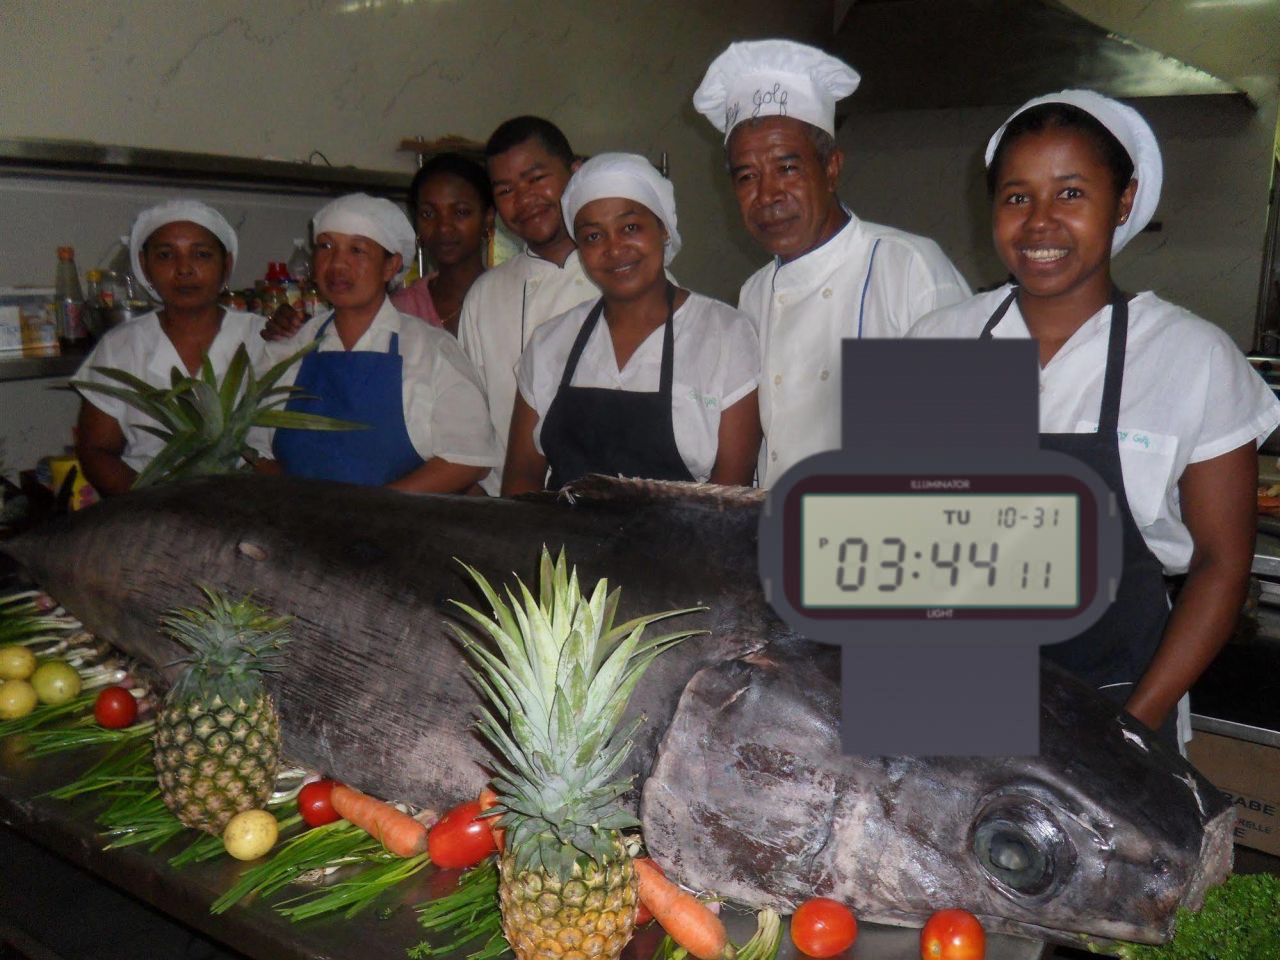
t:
3:44:11
